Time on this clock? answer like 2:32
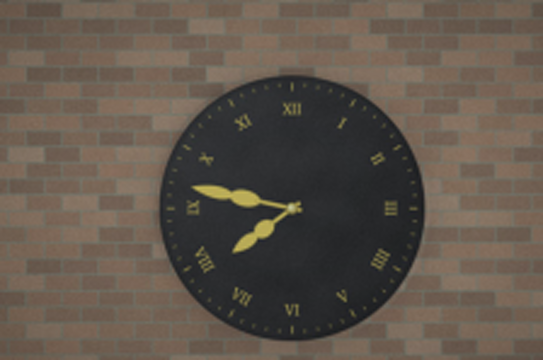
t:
7:47
